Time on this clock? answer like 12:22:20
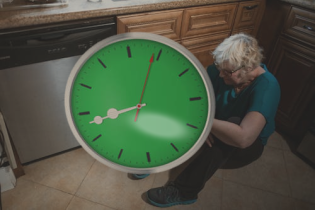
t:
8:43:04
